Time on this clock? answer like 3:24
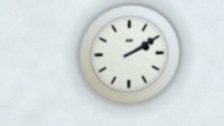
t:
2:10
